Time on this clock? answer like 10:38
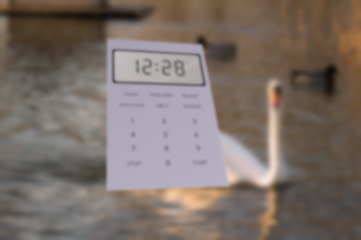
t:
12:28
